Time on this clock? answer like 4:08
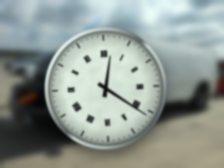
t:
12:21
